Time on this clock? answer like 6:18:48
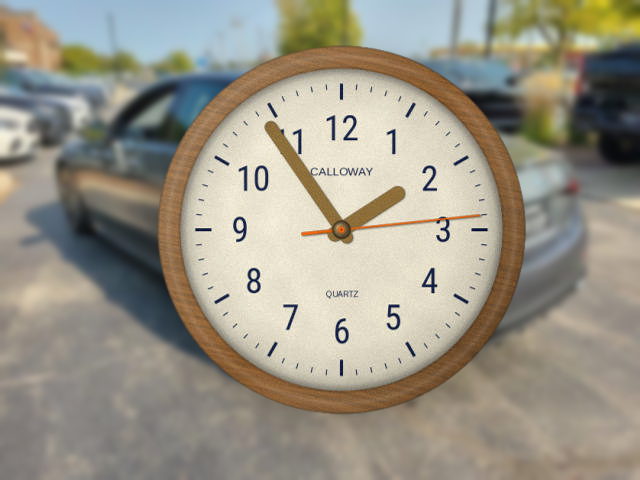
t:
1:54:14
